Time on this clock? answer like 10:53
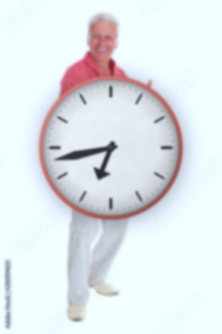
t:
6:43
